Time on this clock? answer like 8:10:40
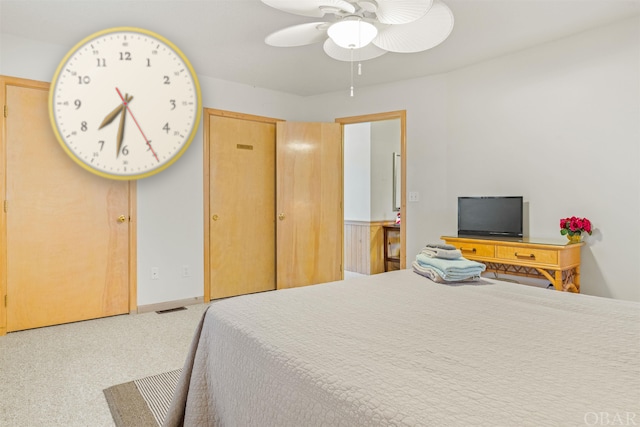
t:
7:31:25
